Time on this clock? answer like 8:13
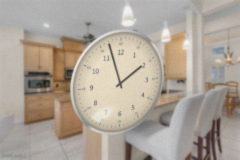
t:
1:57
